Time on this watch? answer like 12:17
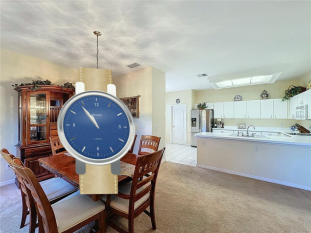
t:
10:54
